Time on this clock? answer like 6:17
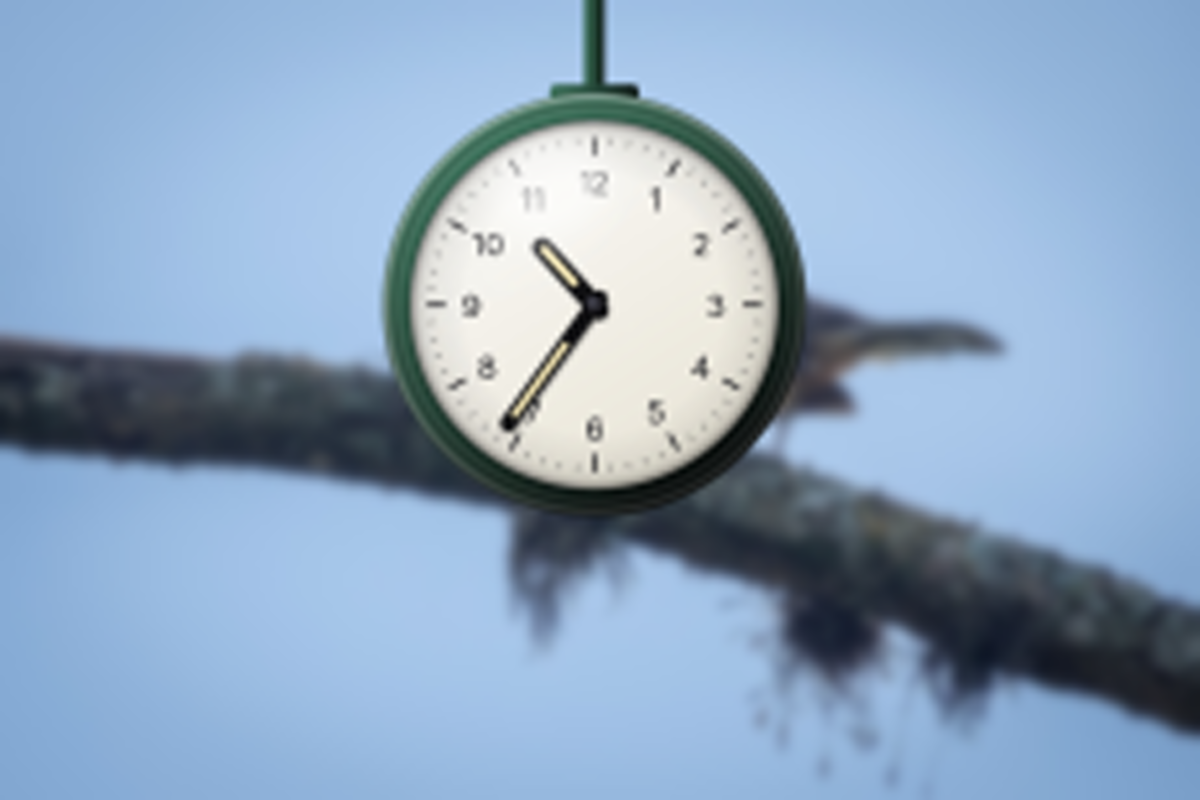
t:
10:36
